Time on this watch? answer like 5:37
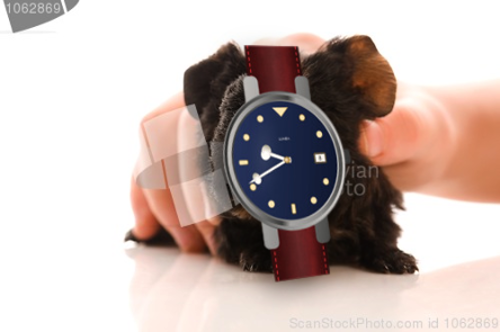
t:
9:41
